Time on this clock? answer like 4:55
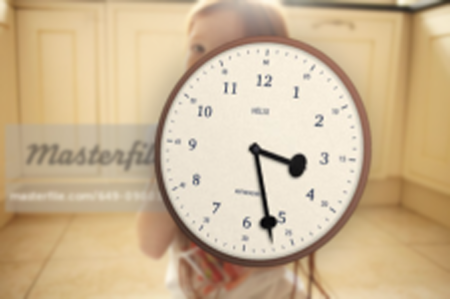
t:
3:27
